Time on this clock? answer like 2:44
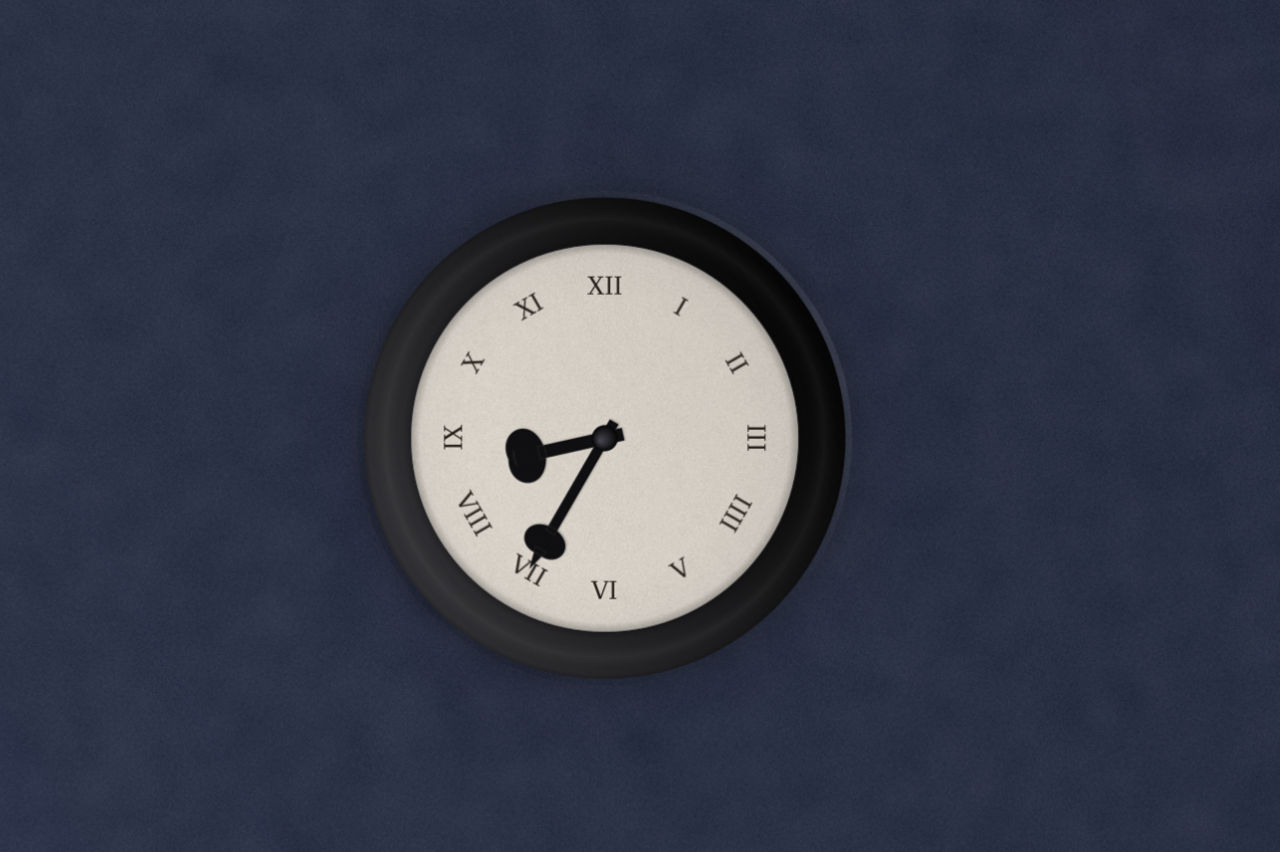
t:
8:35
